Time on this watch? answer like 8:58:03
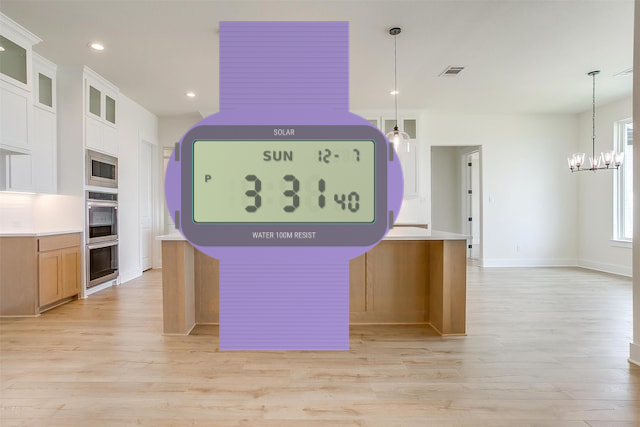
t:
3:31:40
